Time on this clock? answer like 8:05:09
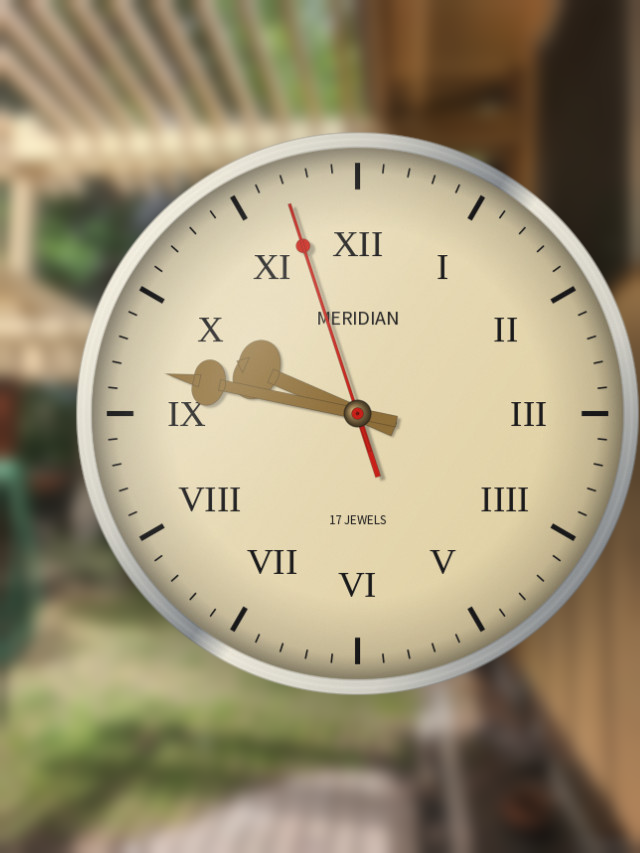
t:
9:46:57
